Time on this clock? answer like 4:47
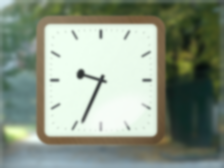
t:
9:34
